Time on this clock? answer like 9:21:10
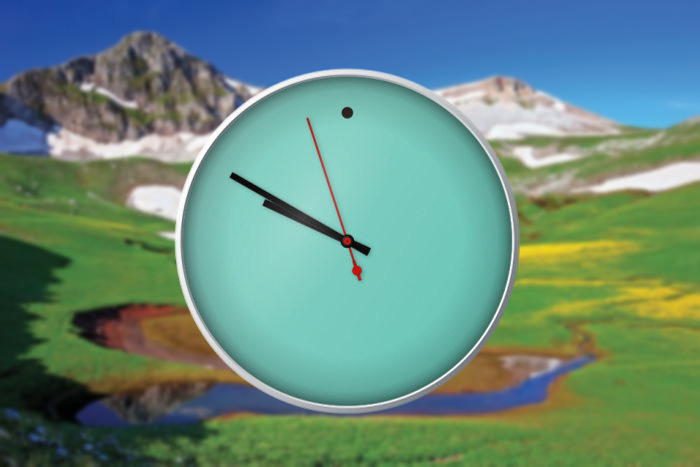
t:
9:49:57
